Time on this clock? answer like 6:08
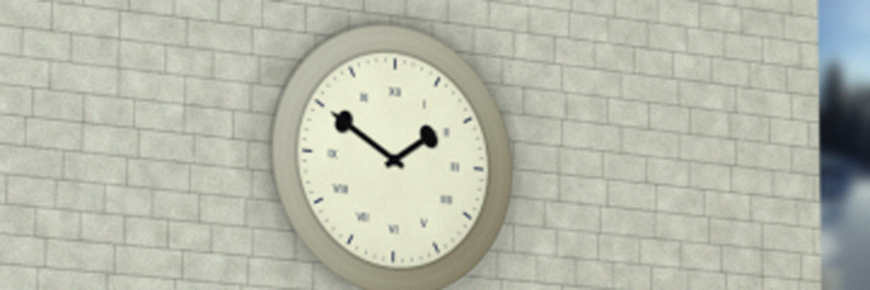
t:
1:50
